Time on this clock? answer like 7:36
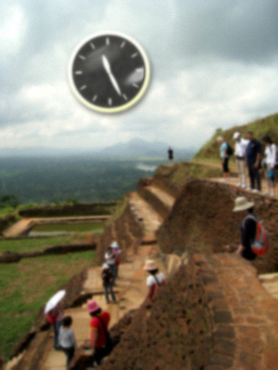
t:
11:26
